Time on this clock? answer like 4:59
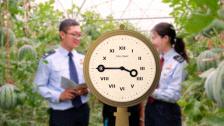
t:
3:45
